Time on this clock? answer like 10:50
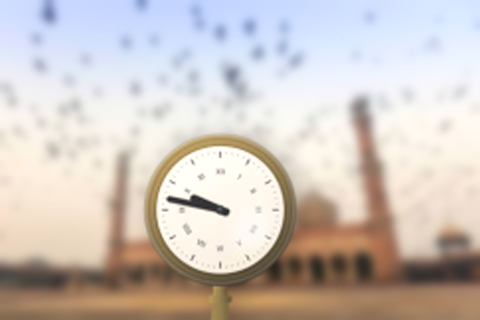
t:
9:47
